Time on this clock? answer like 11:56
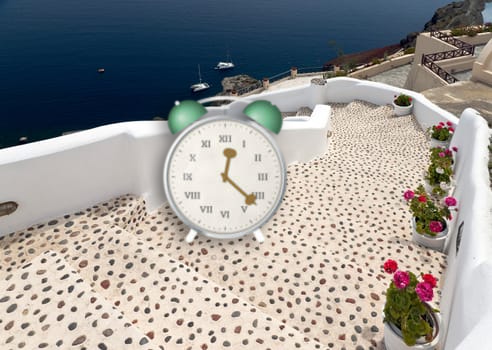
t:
12:22
